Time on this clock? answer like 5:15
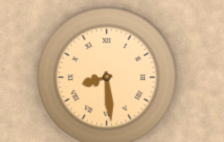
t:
8:29
